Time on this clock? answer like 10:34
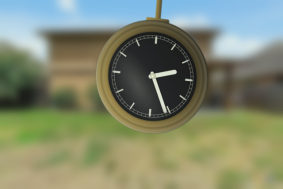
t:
2:26
